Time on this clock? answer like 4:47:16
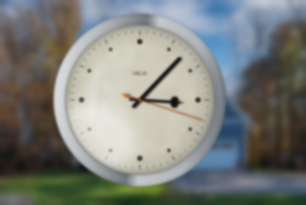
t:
3:07:18
